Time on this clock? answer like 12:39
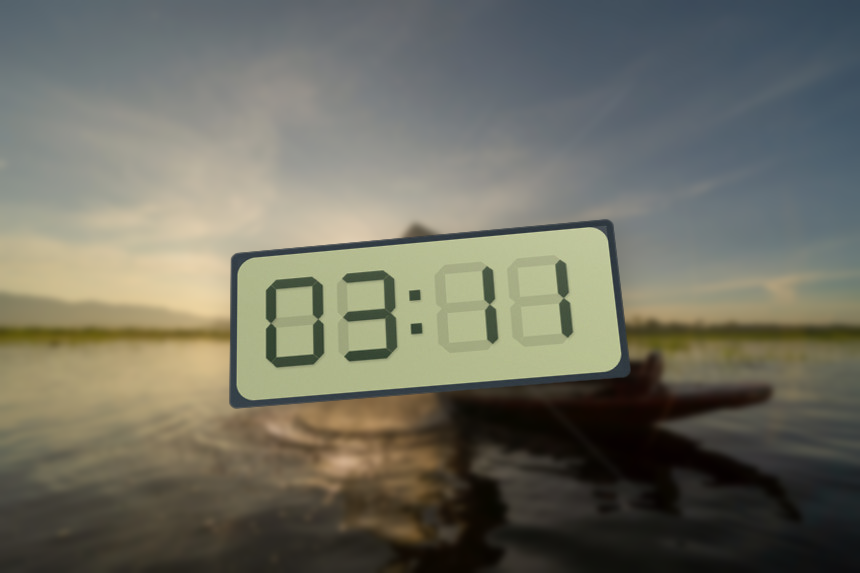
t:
3:11
